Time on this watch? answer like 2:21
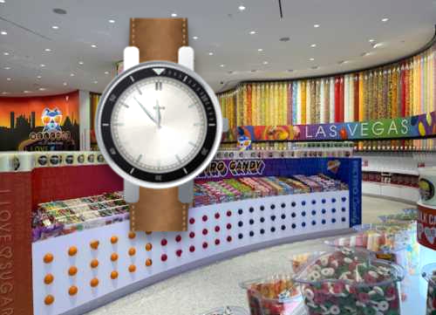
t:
11:53
